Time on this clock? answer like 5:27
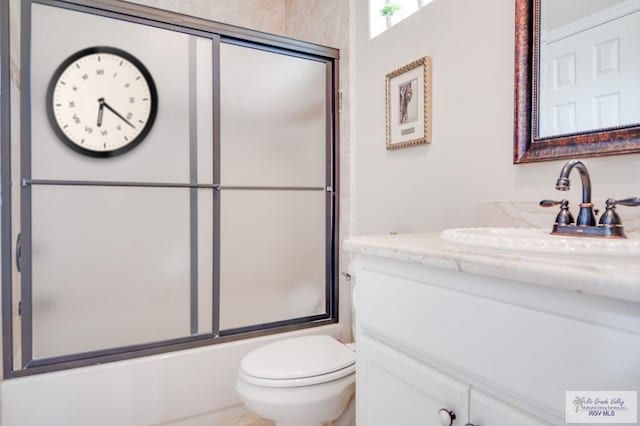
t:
6:22
